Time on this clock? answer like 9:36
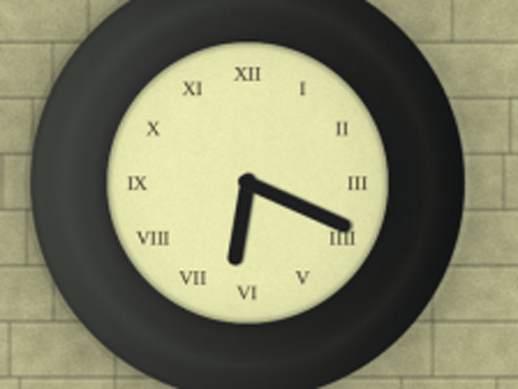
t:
6:19
